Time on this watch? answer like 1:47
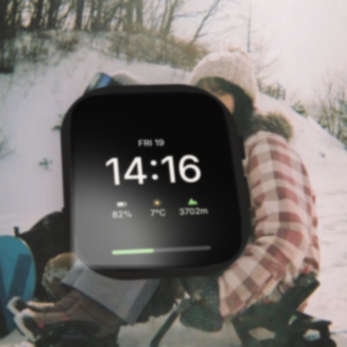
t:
14:16
